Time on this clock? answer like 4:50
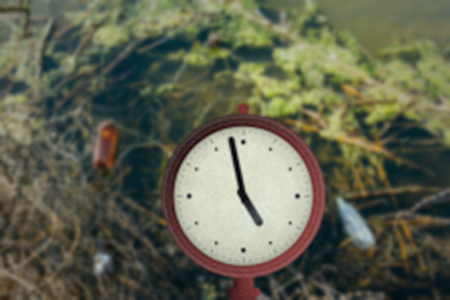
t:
4:58
